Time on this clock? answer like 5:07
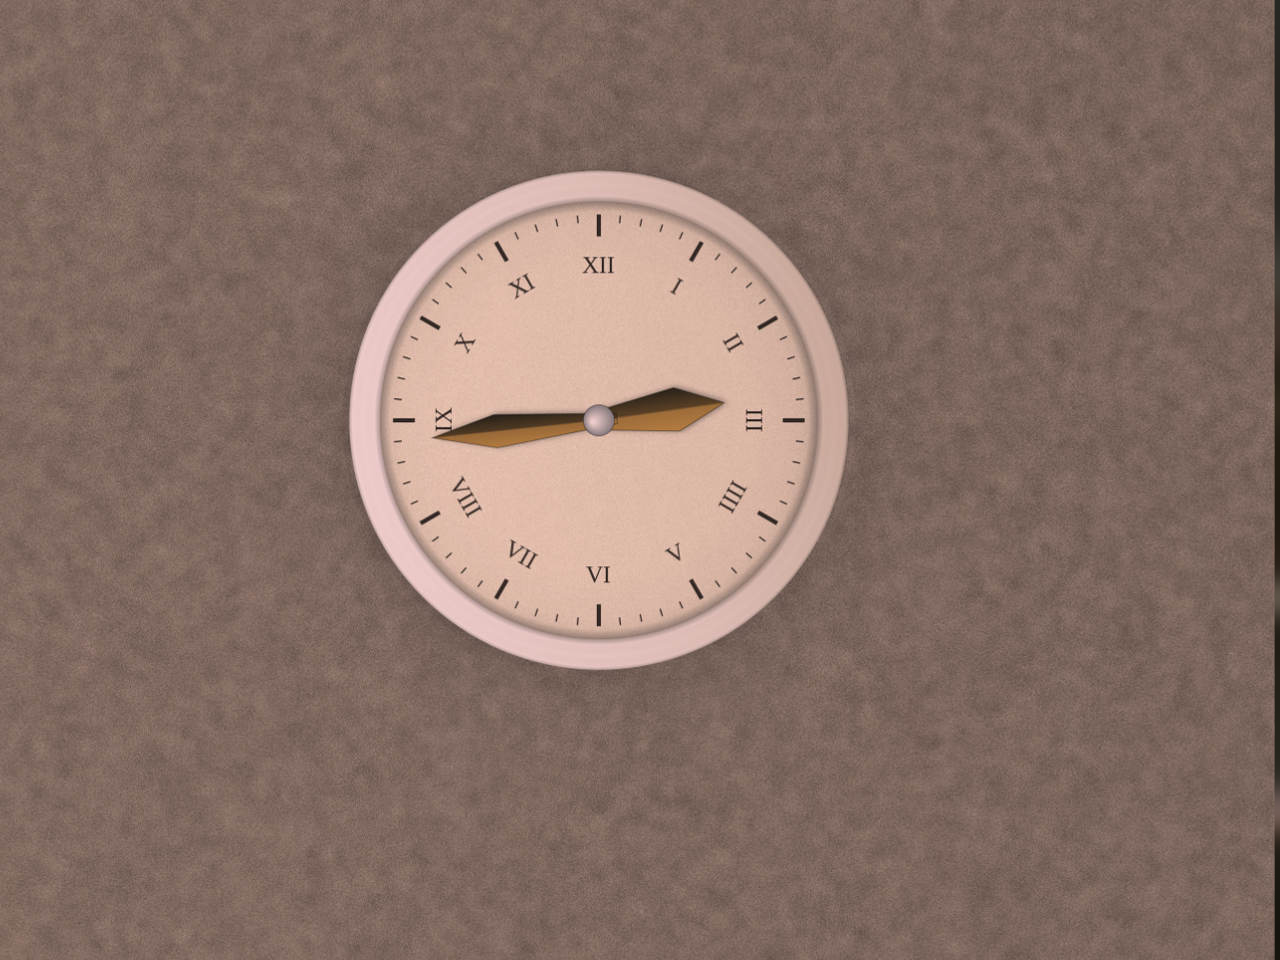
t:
2:44
